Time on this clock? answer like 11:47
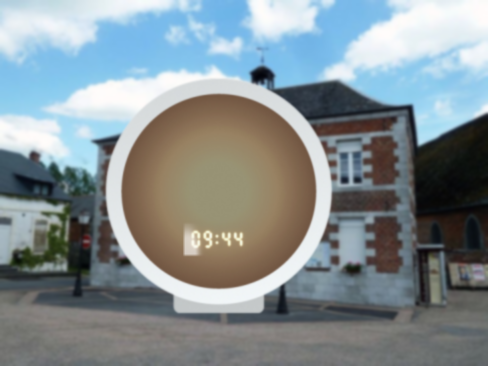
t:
9:44
